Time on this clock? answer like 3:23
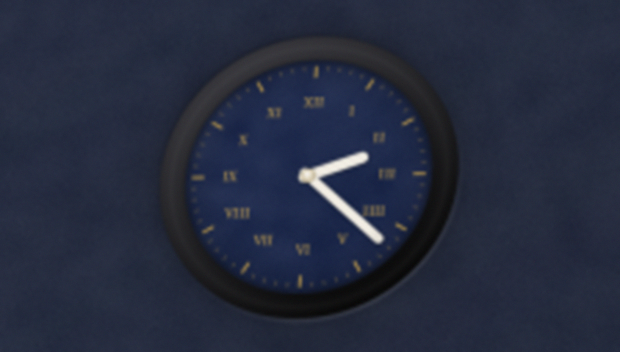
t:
2:22
